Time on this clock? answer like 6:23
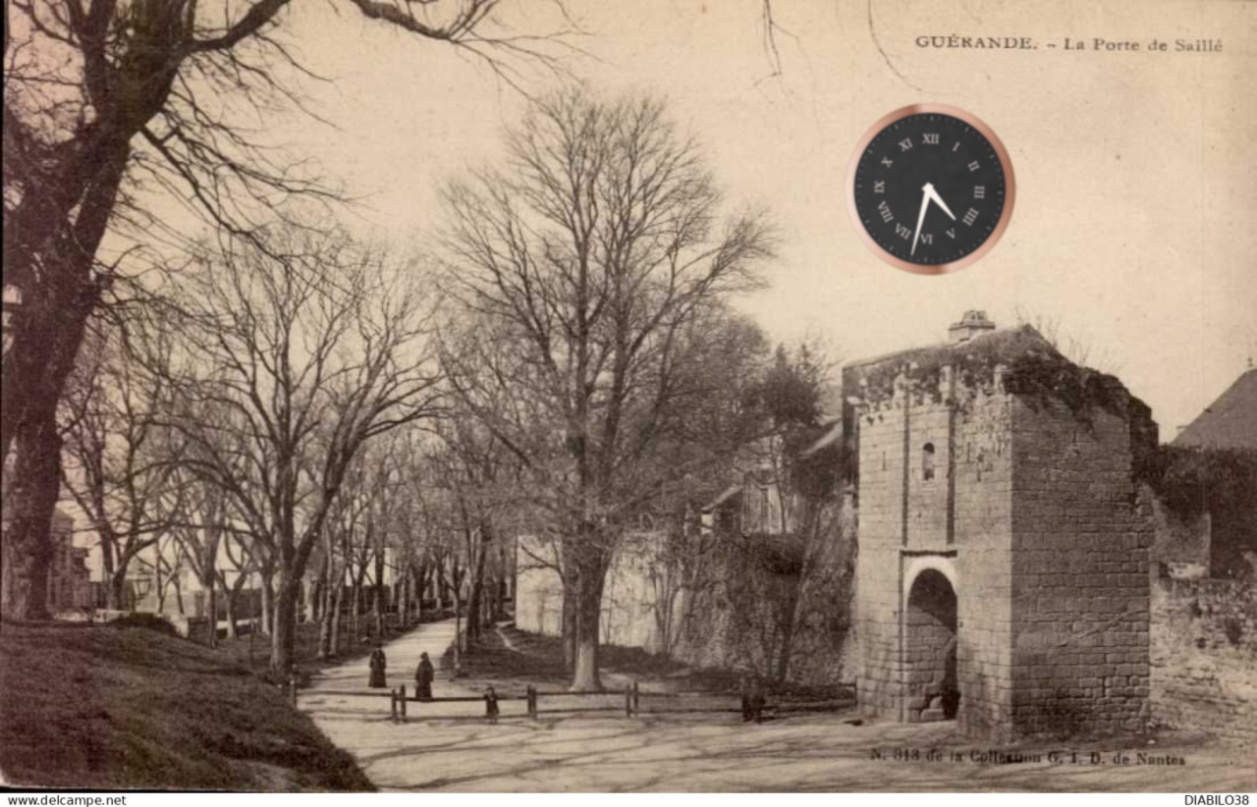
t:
4:32
